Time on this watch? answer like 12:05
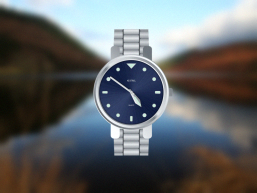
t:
4:51
